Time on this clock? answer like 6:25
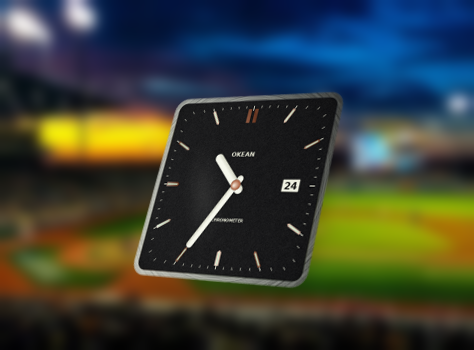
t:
10:35
